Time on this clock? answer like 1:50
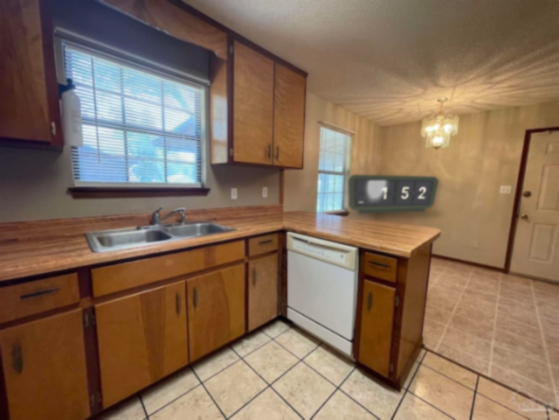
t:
1:52
